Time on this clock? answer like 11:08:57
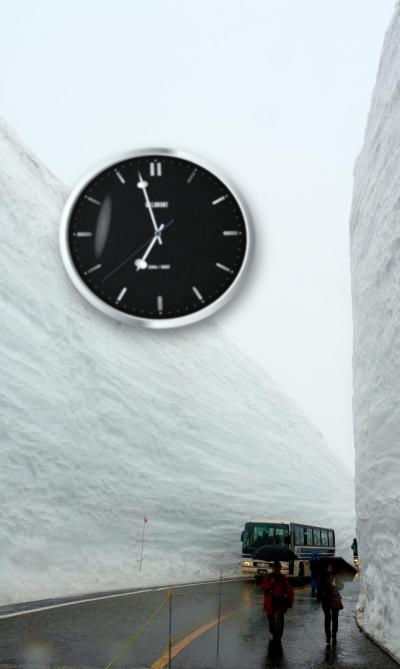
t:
6:57:38
